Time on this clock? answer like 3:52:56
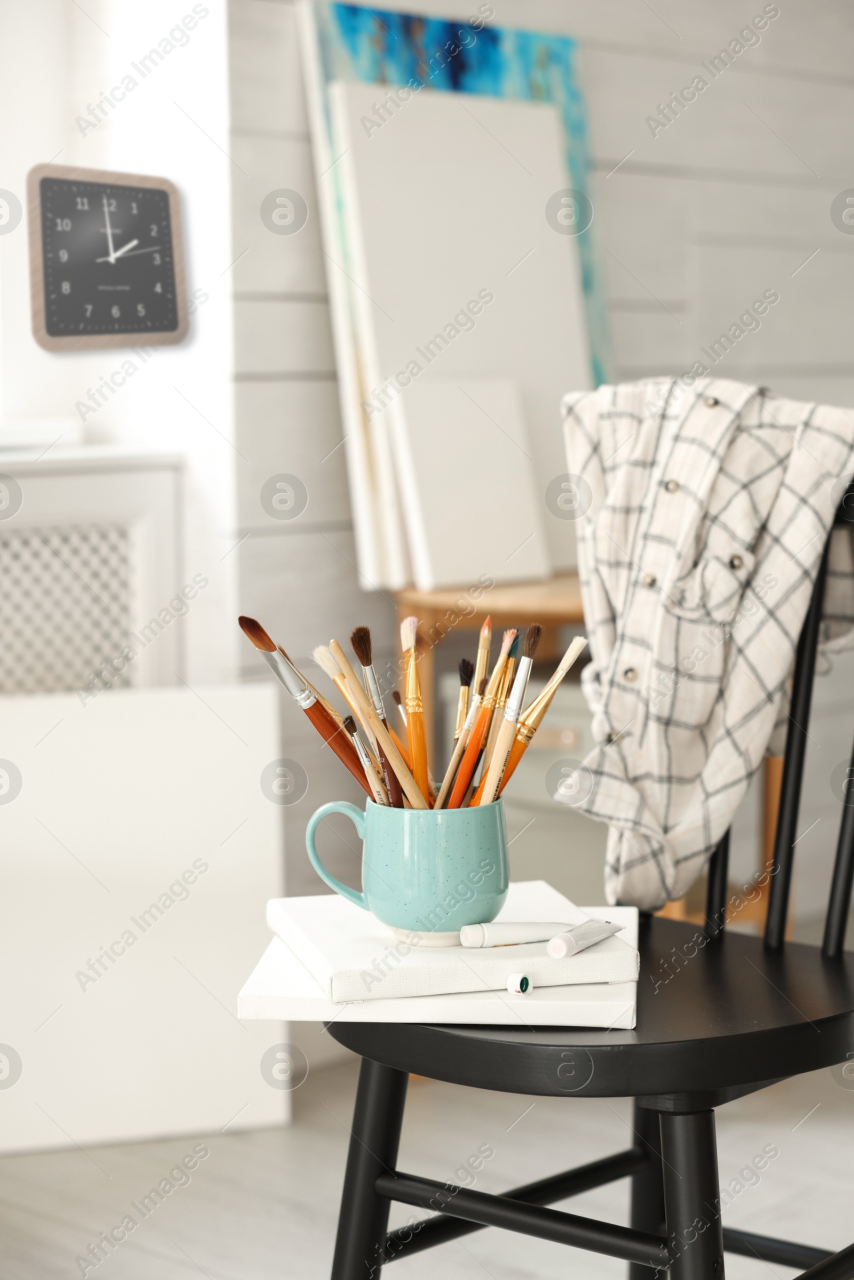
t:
1:59:13
